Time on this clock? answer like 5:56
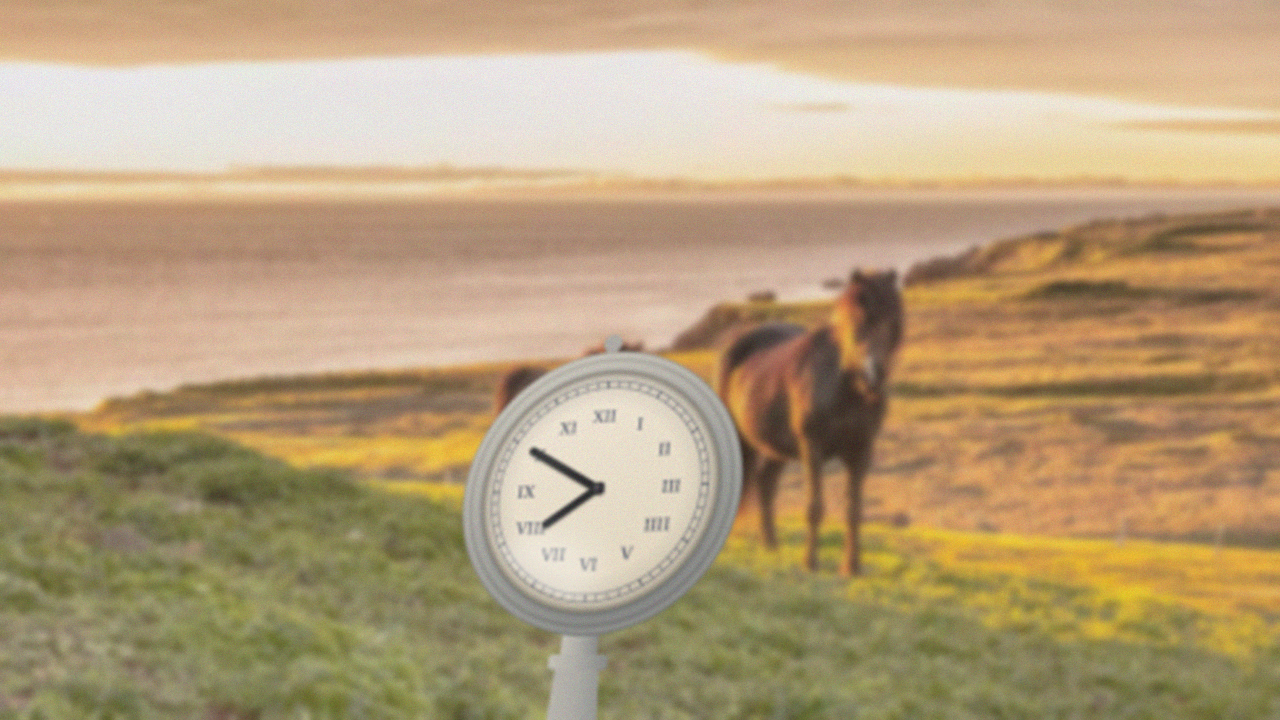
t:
7:50
